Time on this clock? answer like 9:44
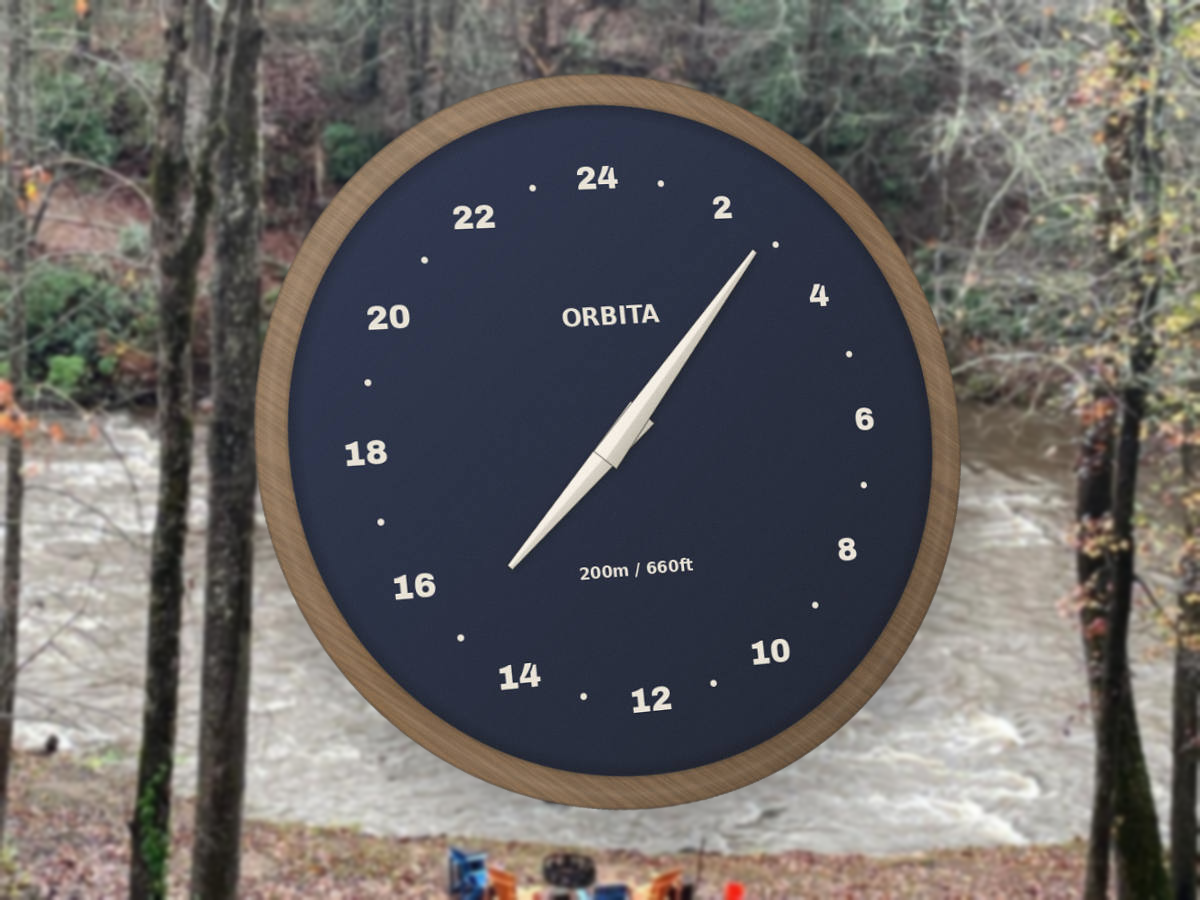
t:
15:07
